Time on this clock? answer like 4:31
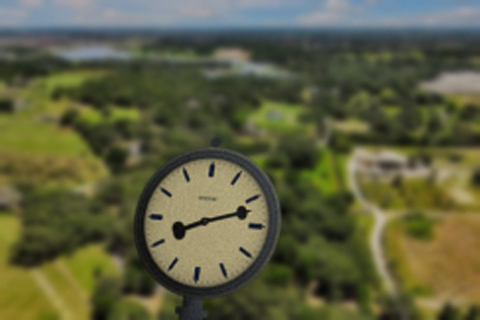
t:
8:12
